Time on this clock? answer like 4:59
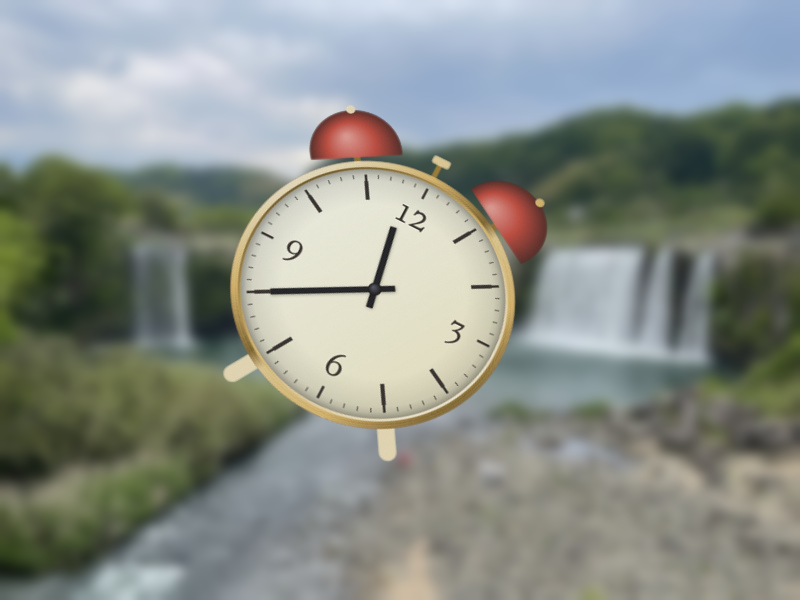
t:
11:40
